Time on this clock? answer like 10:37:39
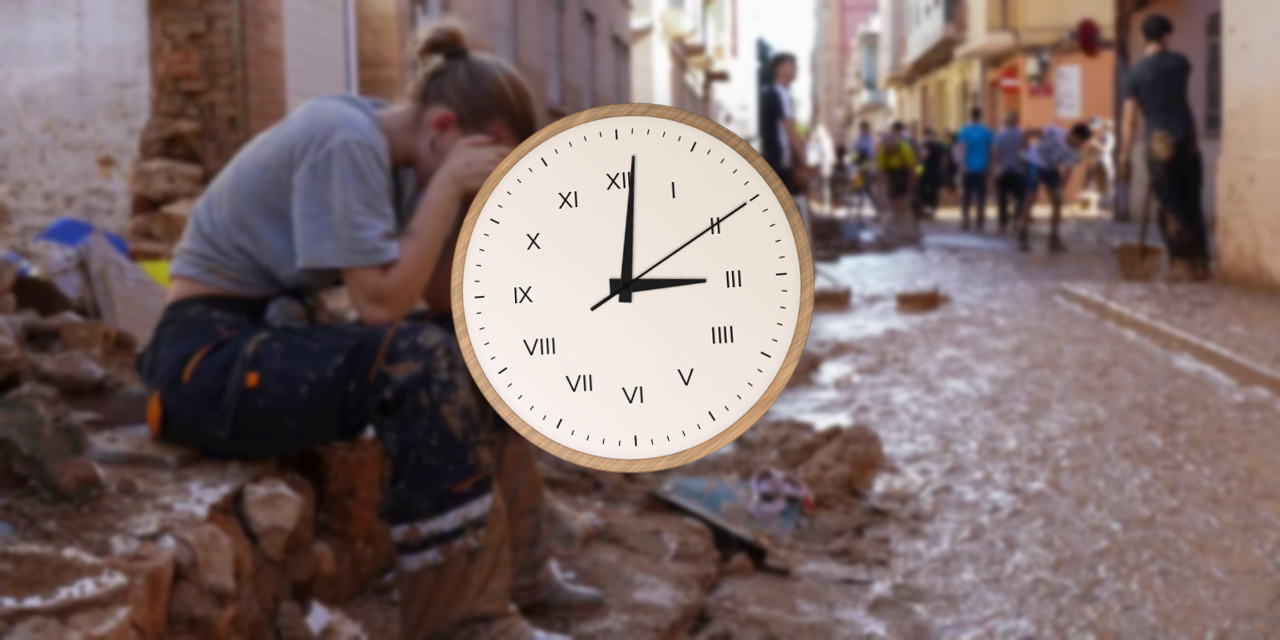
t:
3:01:10
